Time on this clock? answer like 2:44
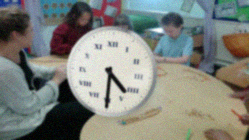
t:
4:30
